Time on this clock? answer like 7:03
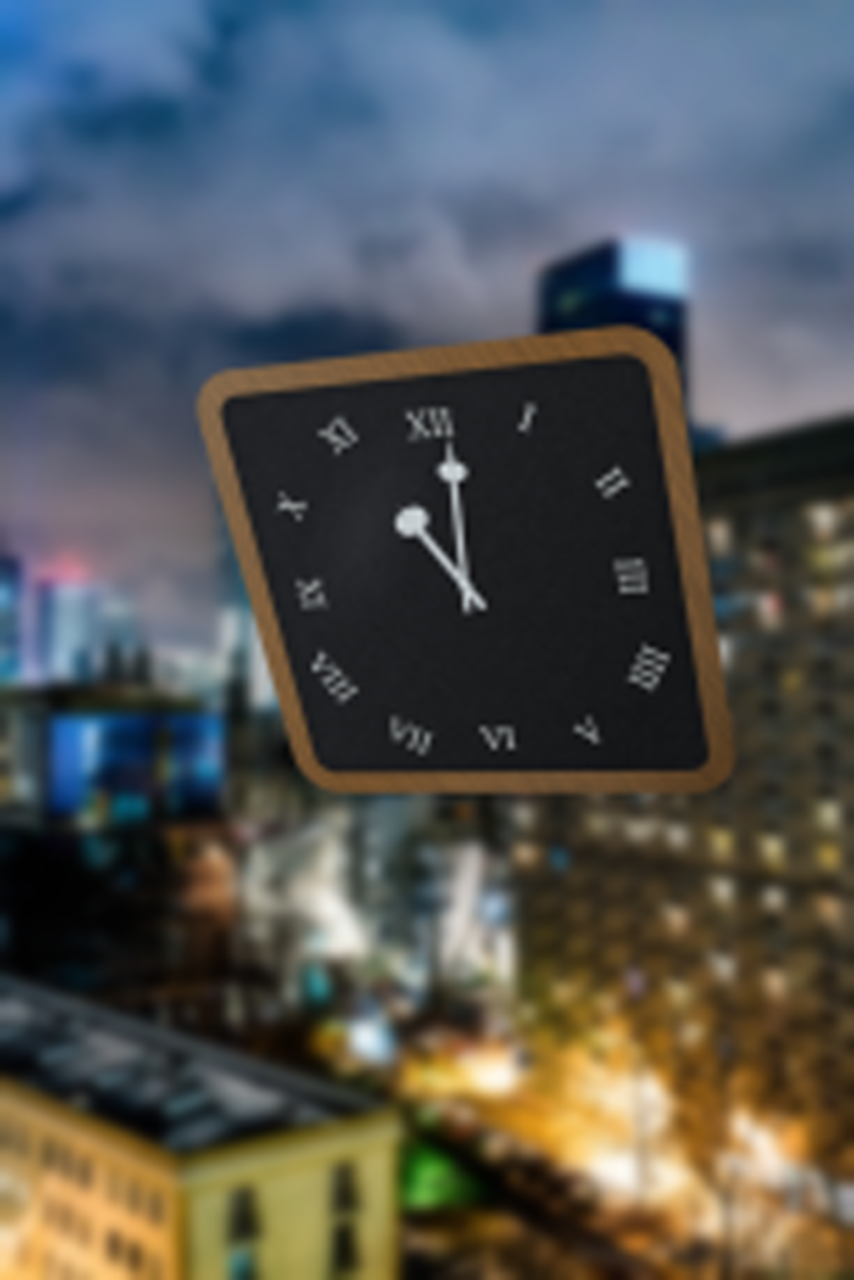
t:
11:01
